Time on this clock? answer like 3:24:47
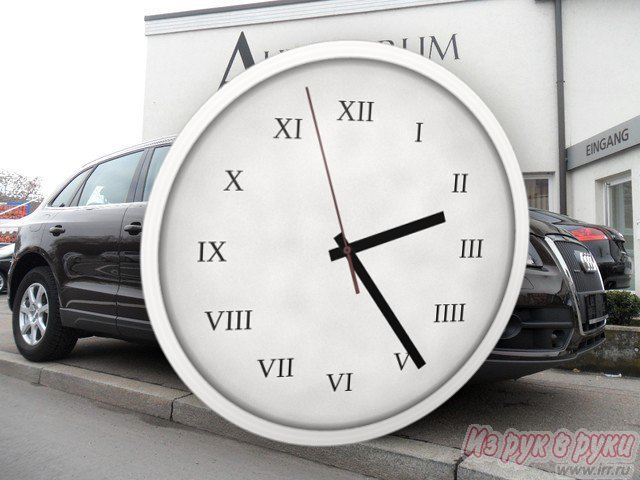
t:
2:23:57
